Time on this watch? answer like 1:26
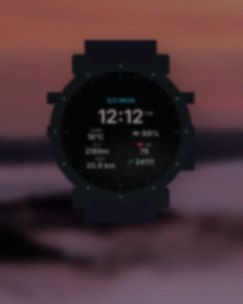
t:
12:12
